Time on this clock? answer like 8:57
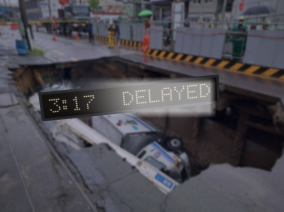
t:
3:17
